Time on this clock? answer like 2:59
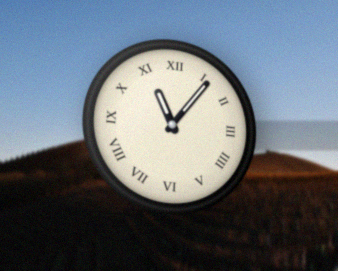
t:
11:06
